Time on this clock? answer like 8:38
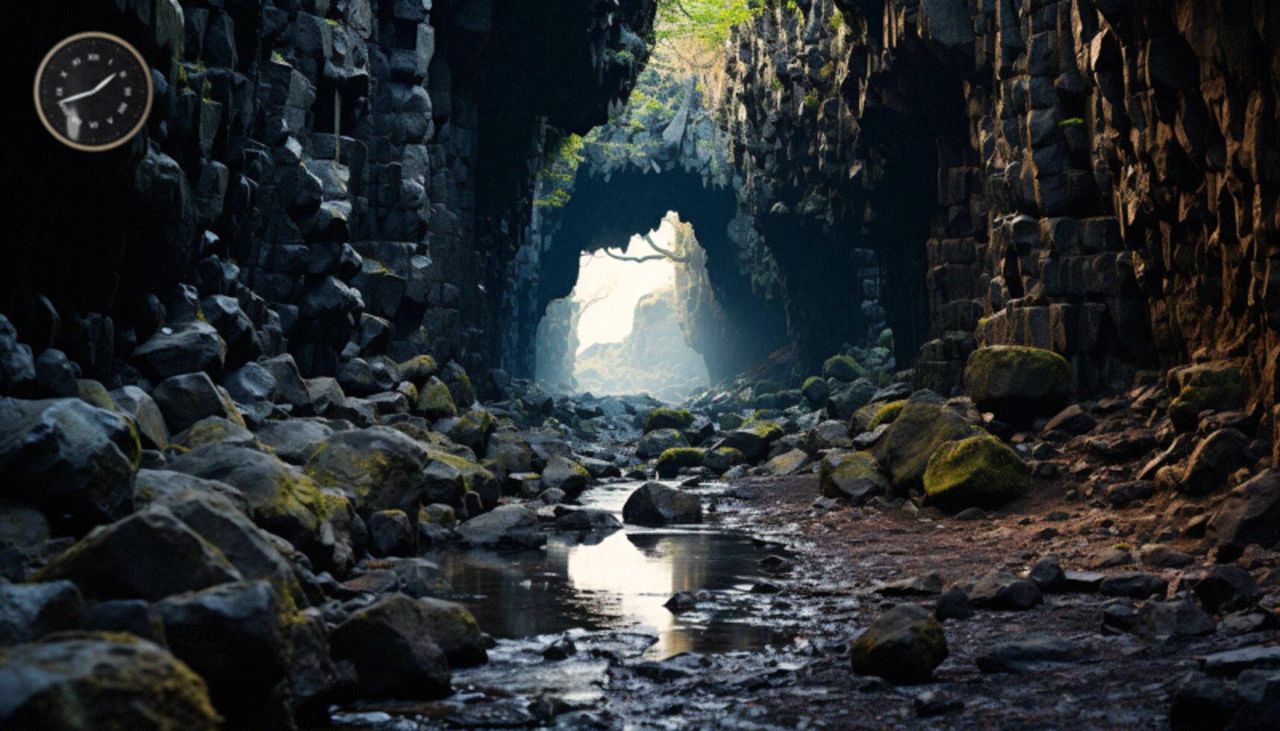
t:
1:42
